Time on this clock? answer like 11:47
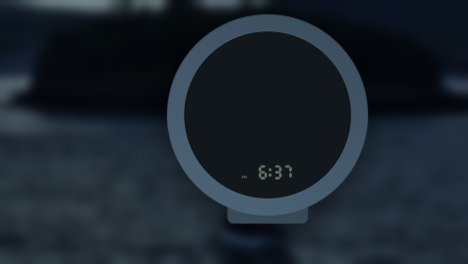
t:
6:37
